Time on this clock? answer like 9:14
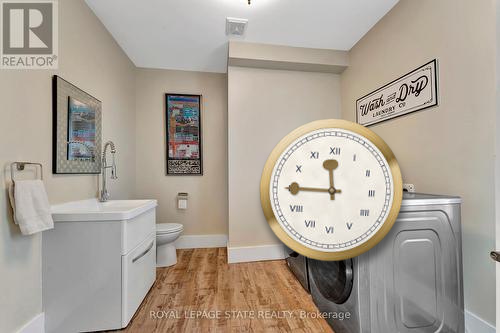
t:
11:45
